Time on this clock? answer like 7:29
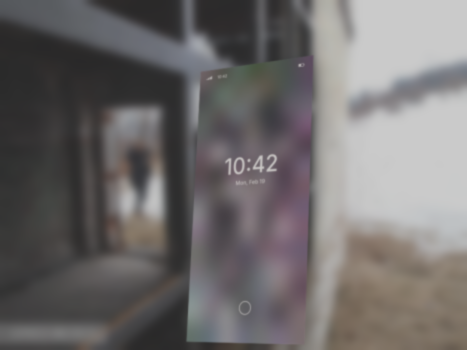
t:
10:42
